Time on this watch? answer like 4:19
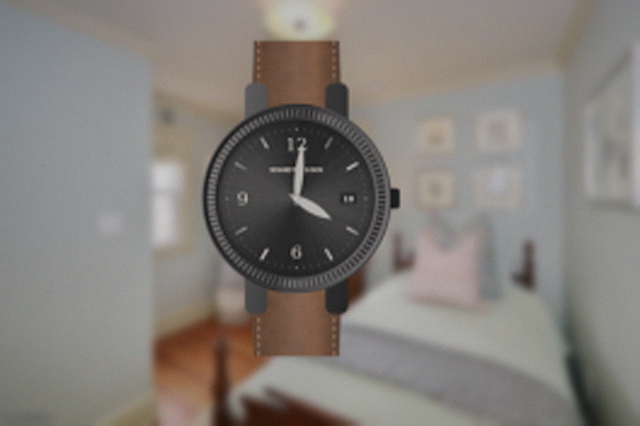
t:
4:01
